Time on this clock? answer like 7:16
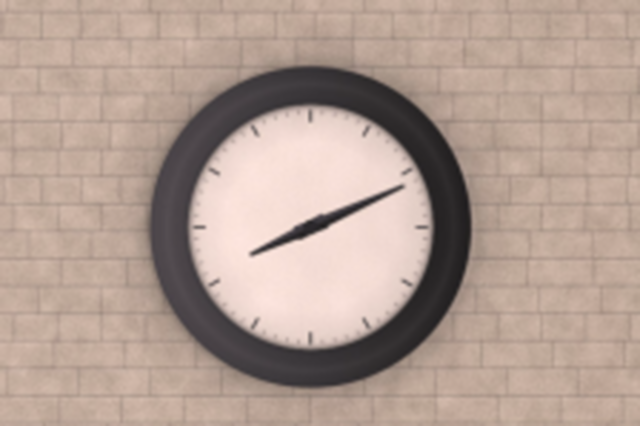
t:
8:11
